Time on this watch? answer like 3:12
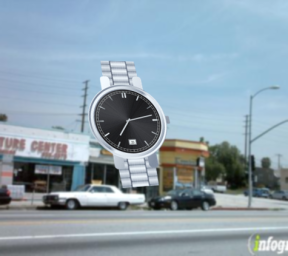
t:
7:13
